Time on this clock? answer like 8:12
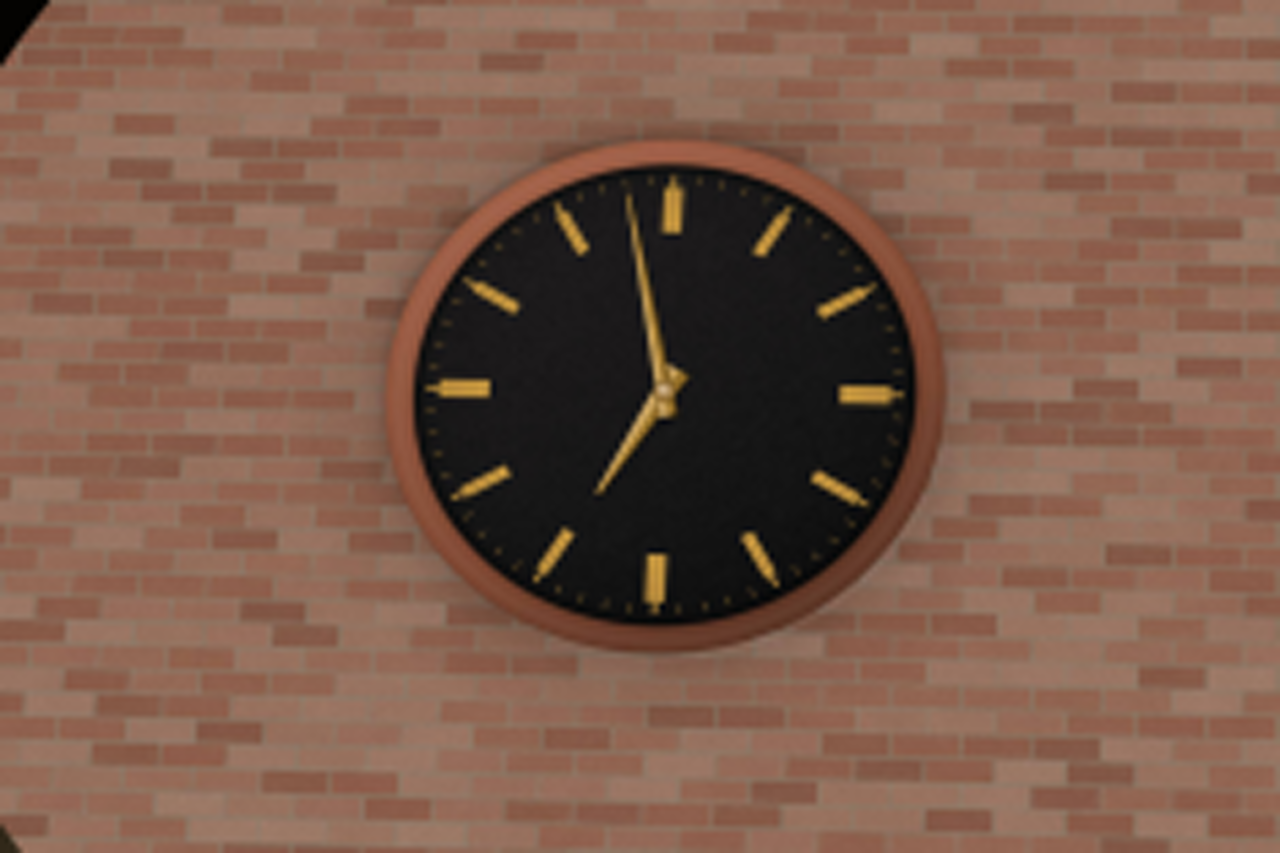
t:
6:58
